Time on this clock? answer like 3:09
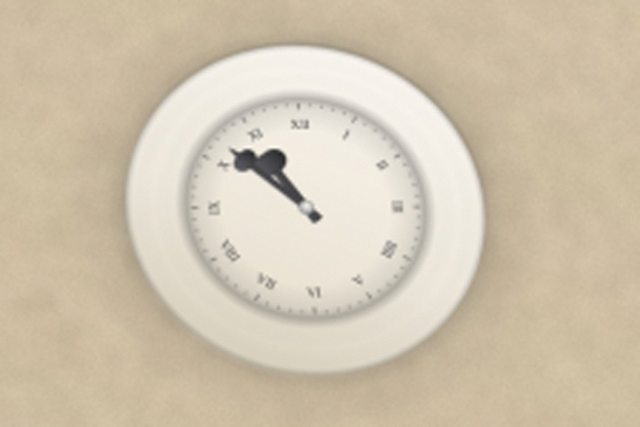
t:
10:52
